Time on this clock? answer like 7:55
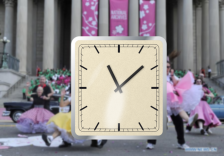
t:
11:08
